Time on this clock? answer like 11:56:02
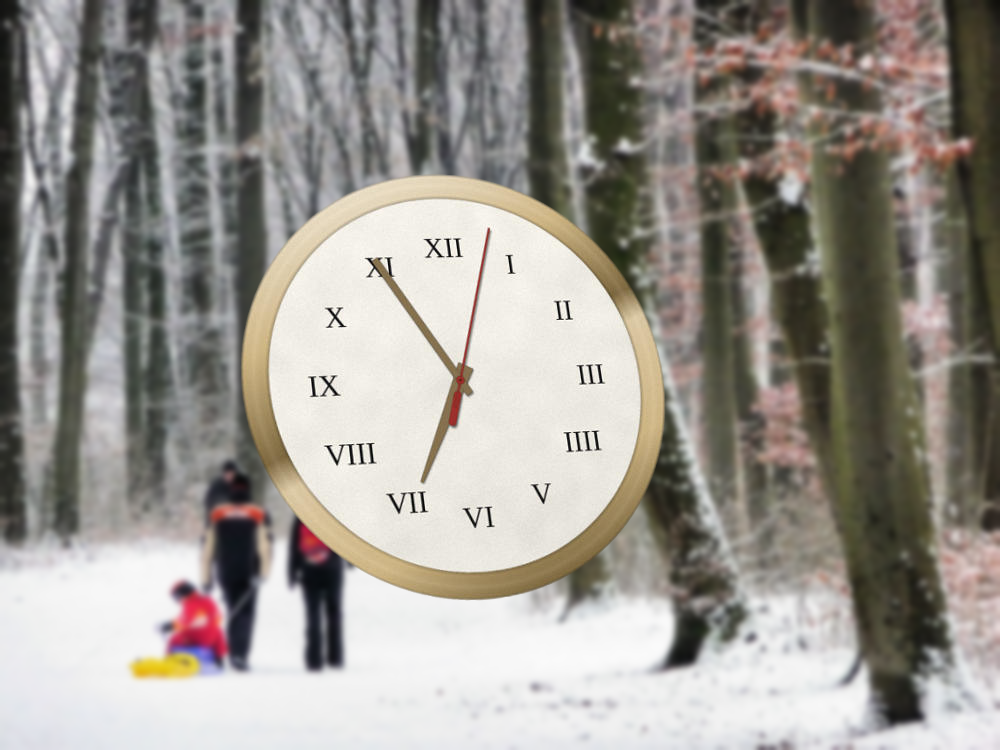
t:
6:55:03
